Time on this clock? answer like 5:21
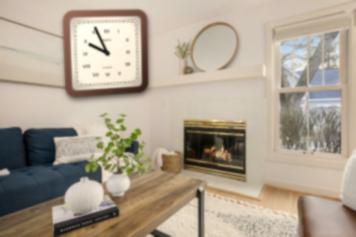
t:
9:56
